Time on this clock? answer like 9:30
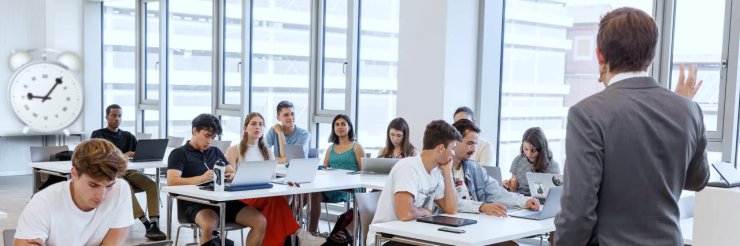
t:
9:06
